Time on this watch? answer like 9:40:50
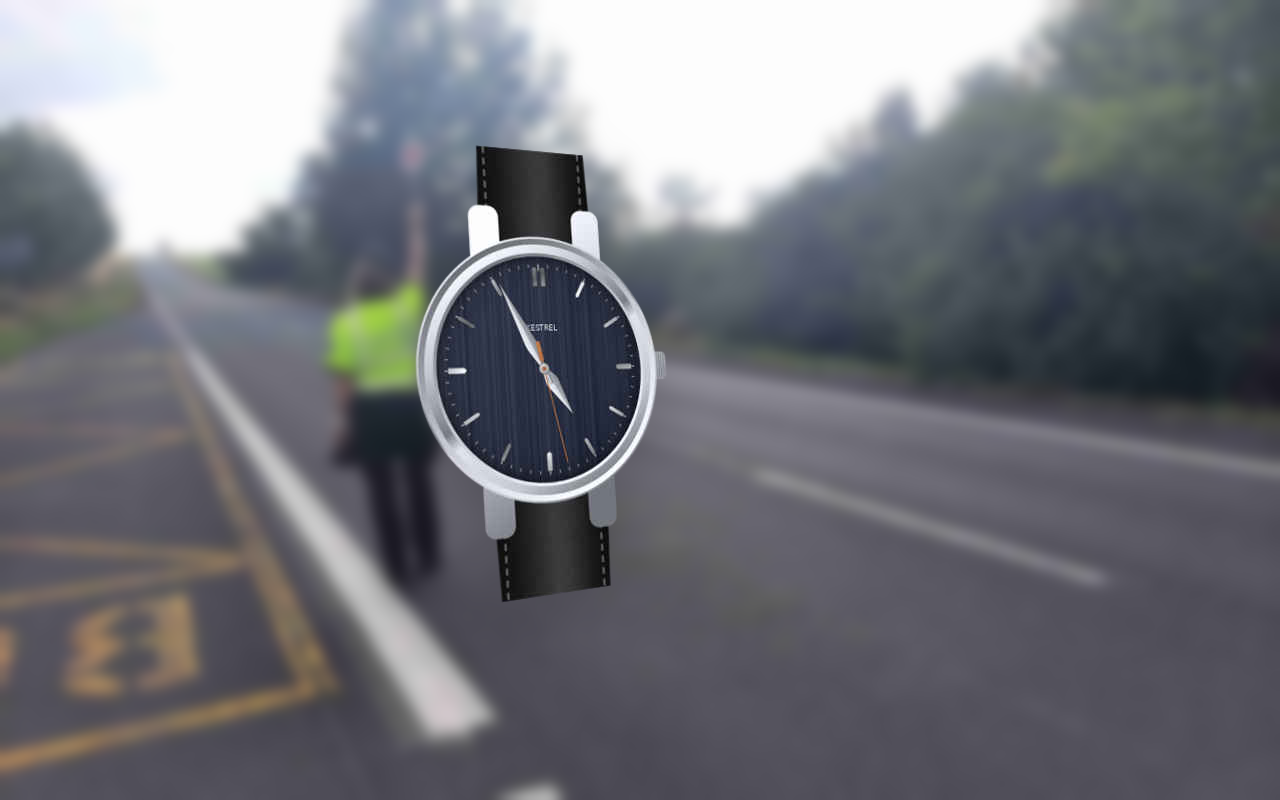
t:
4:55:28
